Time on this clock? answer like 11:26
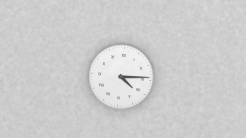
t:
4:14
